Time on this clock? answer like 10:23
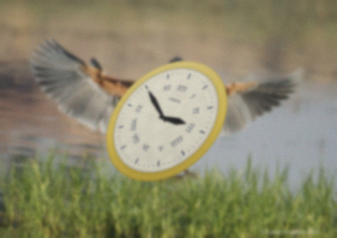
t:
2:50
